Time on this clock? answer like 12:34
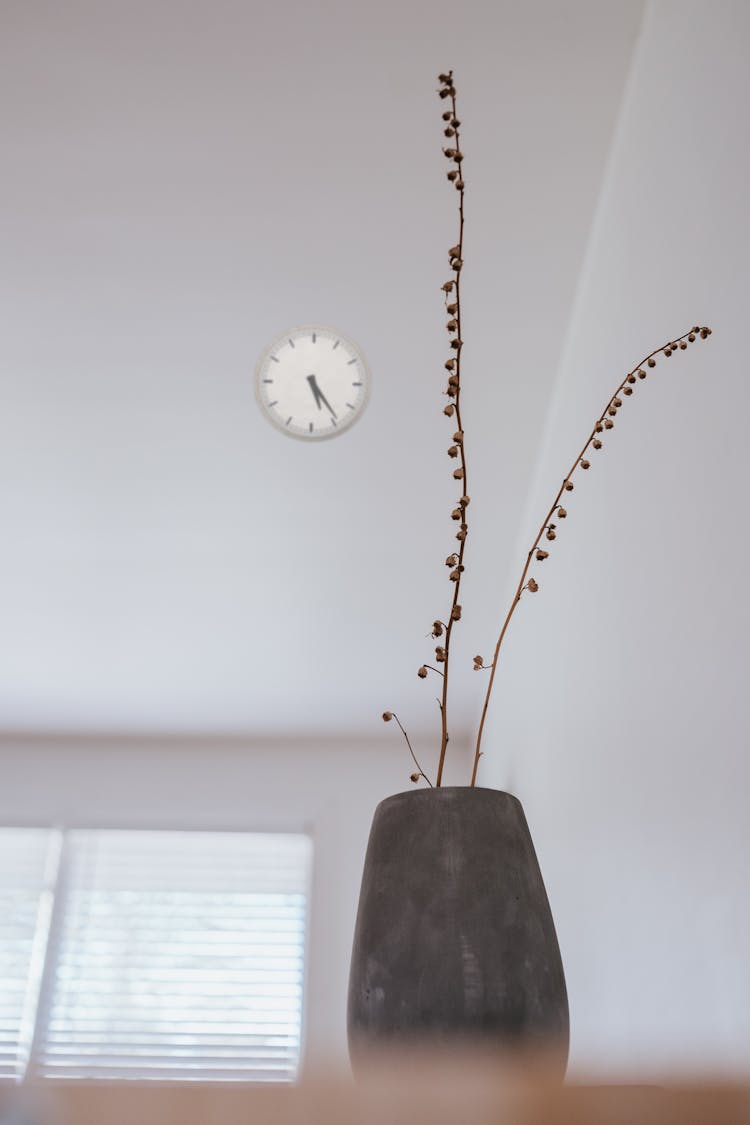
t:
5:24
